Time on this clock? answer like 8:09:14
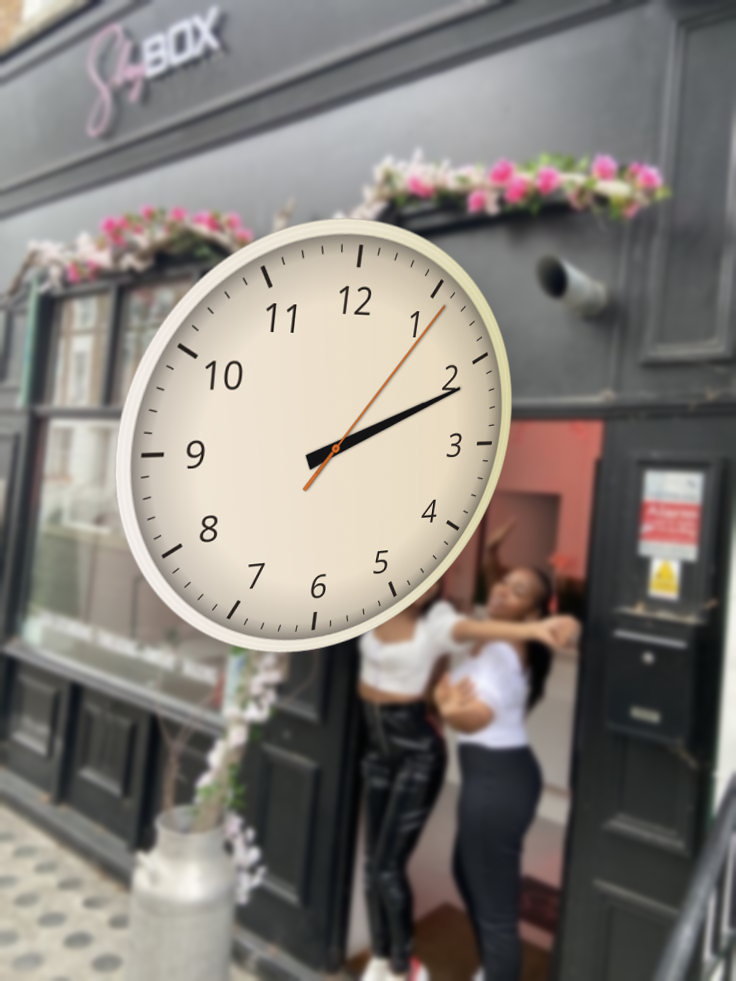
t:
2:11:06
